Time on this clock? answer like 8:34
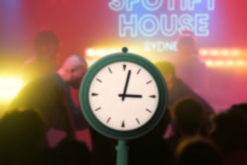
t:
3:02
